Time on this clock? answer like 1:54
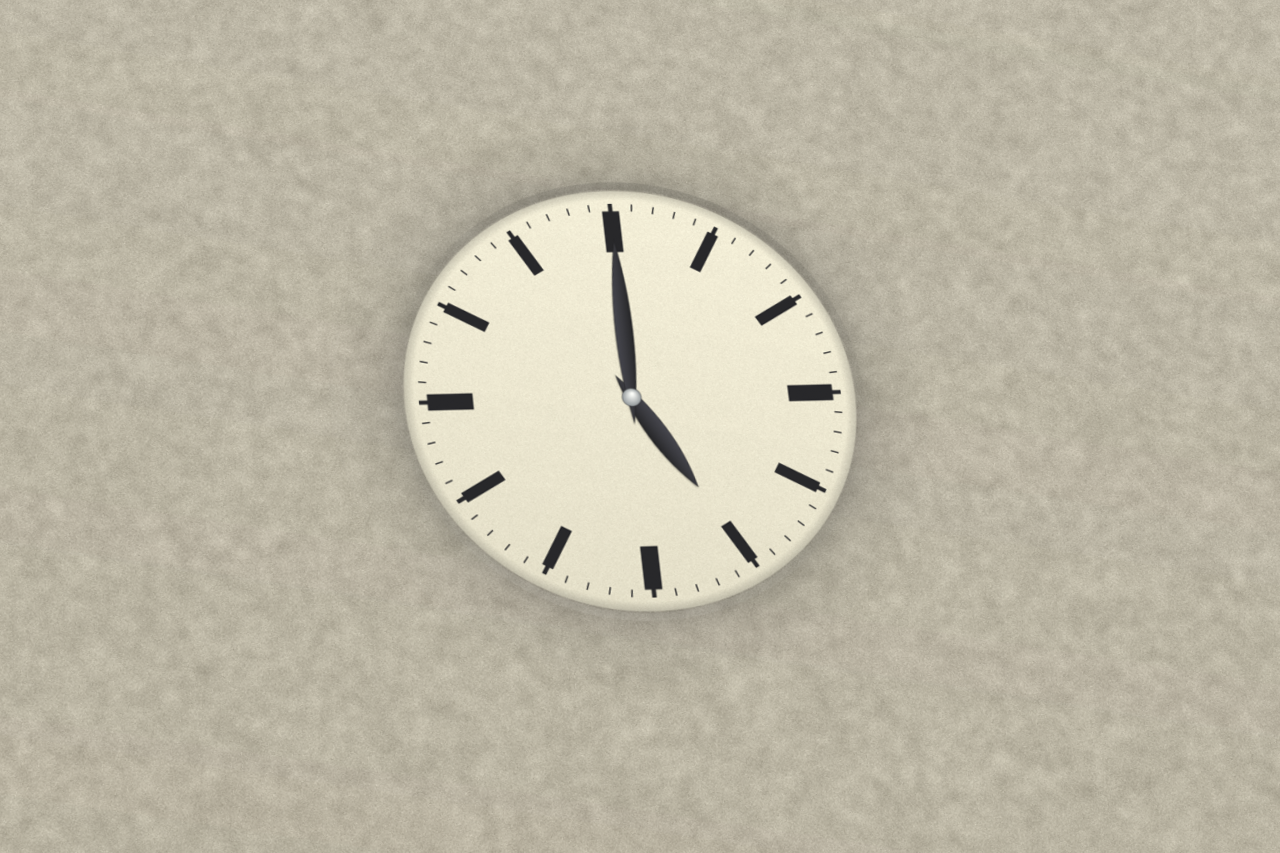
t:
5:00
